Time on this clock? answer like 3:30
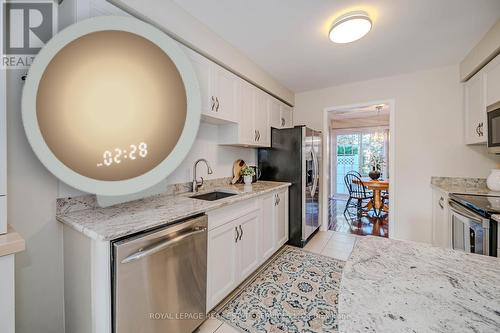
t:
2:28
